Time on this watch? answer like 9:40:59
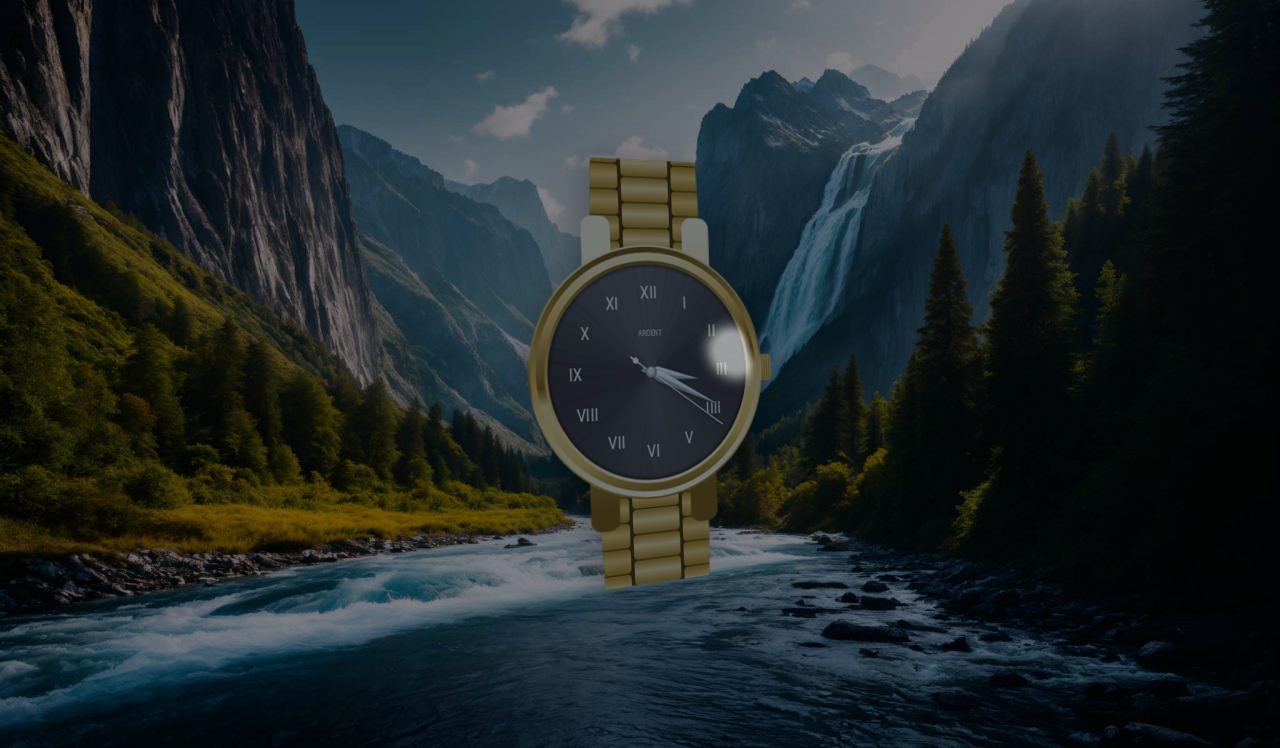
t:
3:19:21
